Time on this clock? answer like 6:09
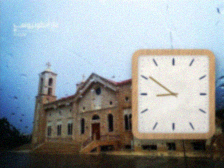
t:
8:51
